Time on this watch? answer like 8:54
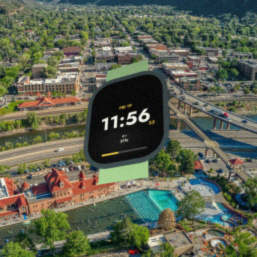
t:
11:56
